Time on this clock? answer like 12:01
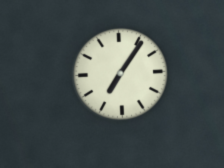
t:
7:06
